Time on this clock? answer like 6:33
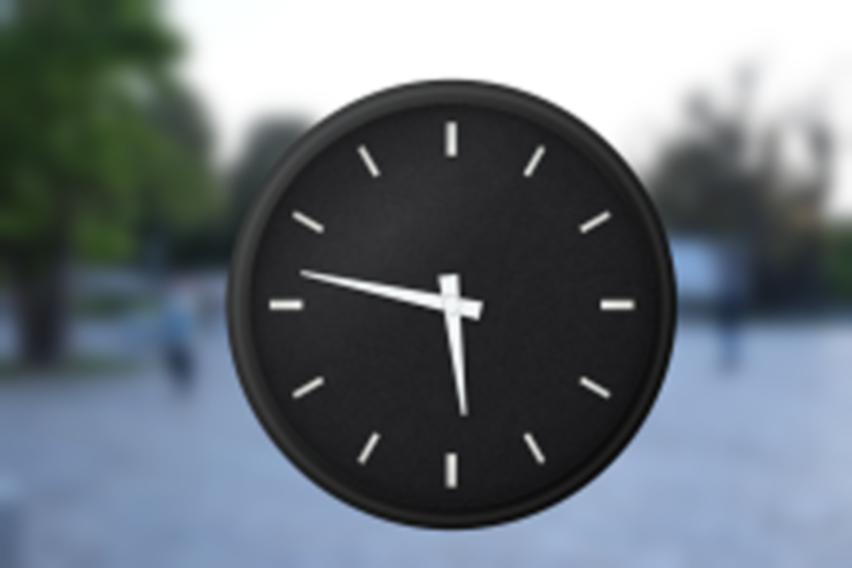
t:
5:47
